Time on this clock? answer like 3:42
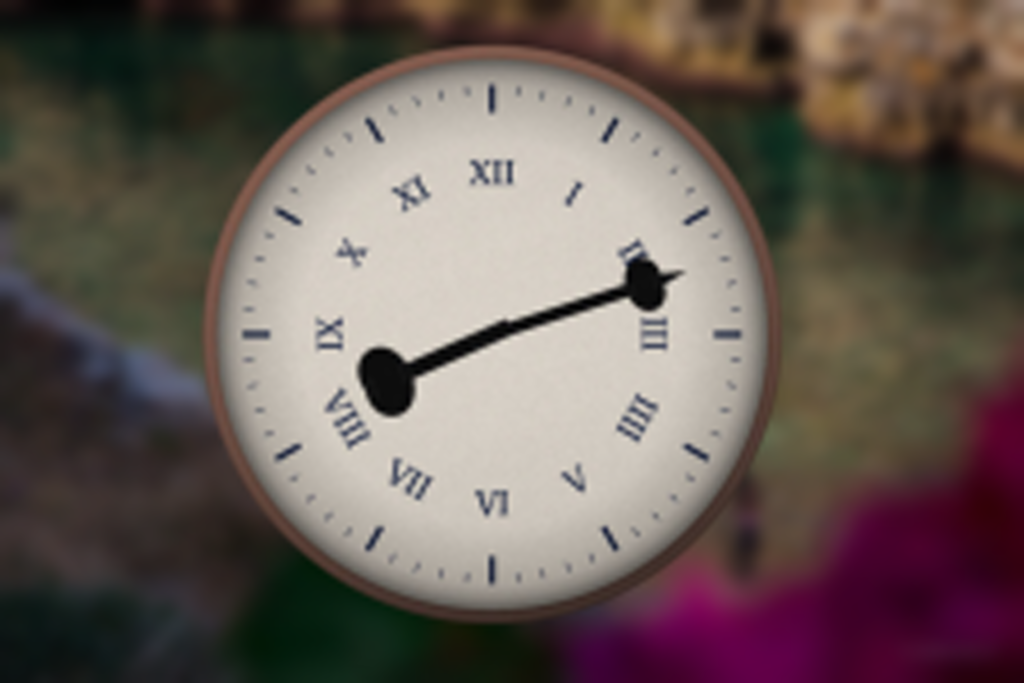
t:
8:12
